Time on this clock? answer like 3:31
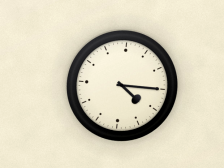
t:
4:15
